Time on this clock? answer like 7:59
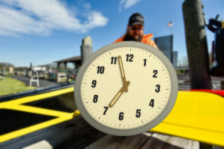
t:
6:57
